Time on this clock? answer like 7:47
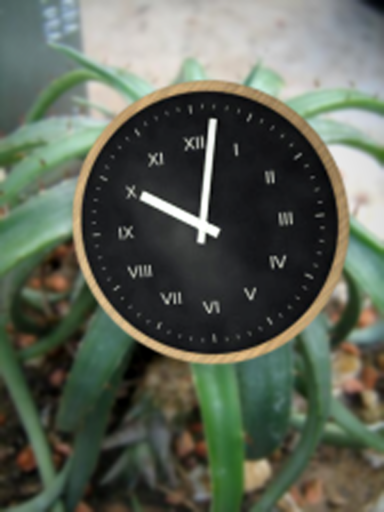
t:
10:02
